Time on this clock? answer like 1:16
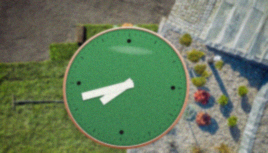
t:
7:42
